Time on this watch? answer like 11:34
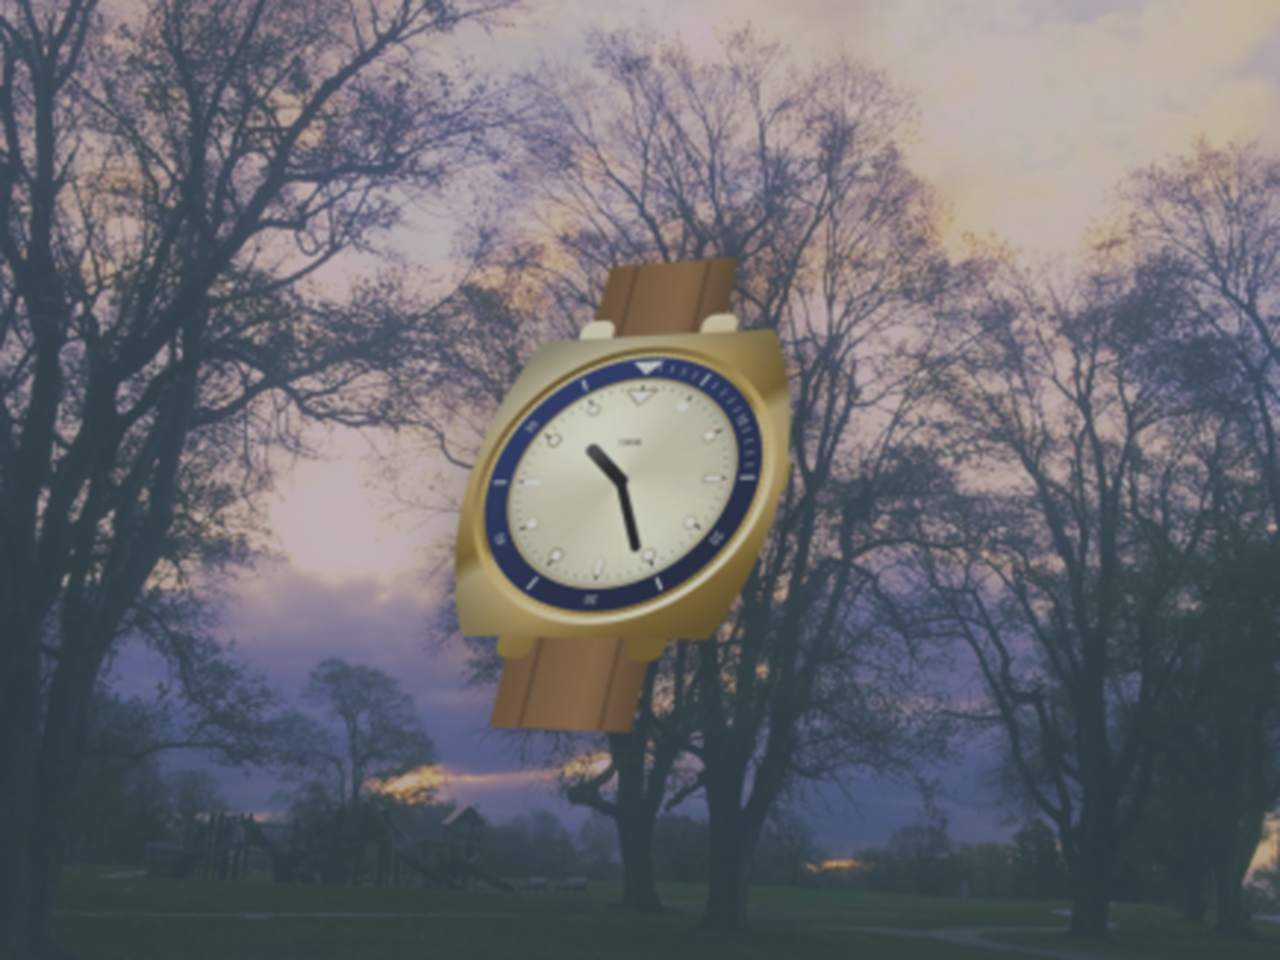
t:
10:26
